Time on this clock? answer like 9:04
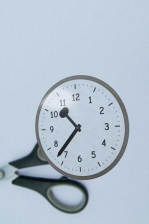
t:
10:37
